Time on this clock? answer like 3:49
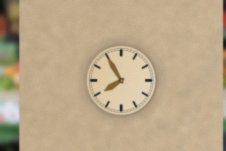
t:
7:55
